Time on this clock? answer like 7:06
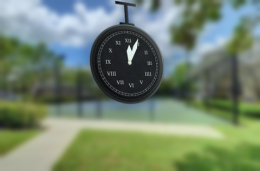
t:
12:04
